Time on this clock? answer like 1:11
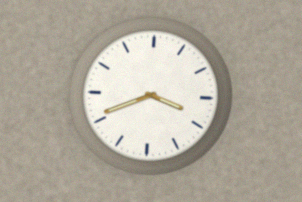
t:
3:41
